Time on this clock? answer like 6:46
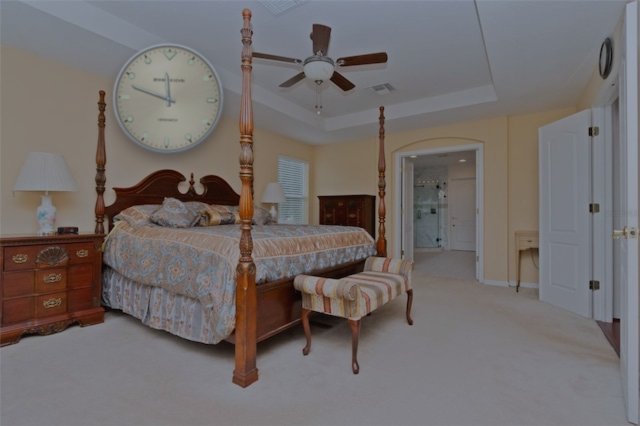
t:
11:48
